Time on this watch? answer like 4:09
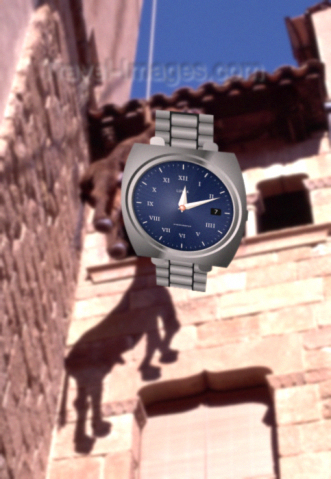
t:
12:11
